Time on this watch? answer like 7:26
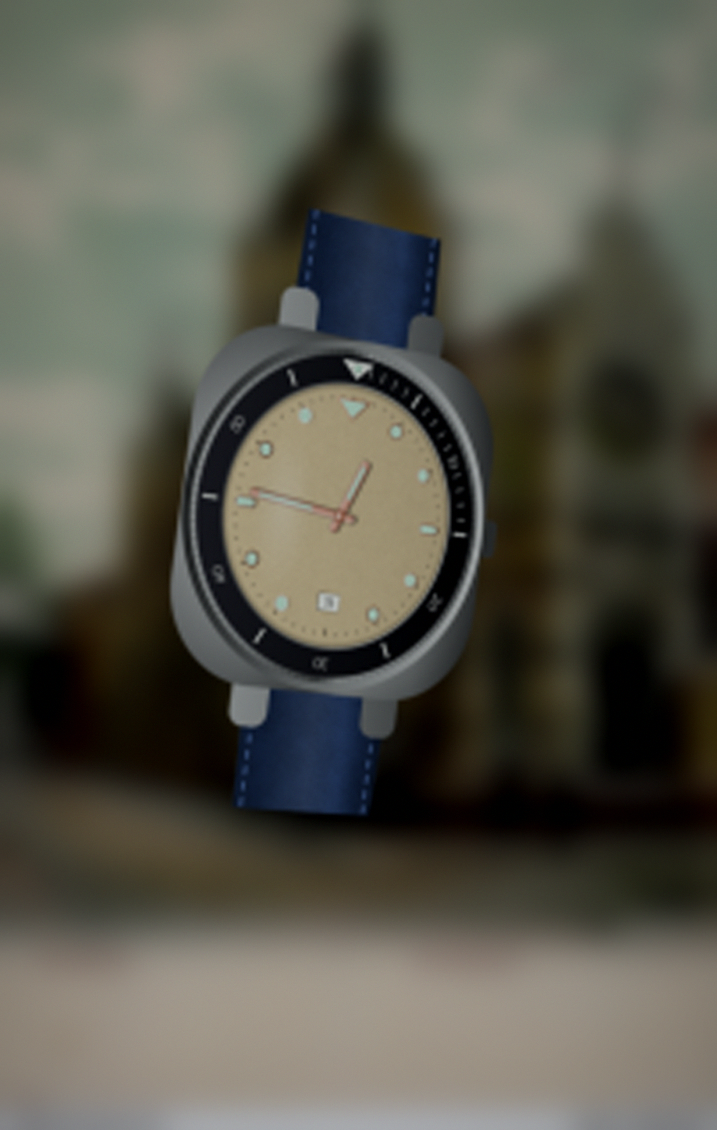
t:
12:46
